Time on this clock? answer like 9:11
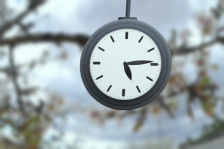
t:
5:14
